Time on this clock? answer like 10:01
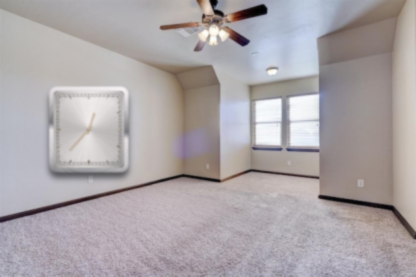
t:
12:37
